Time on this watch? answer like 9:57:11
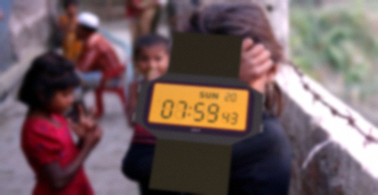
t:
7:59:43
